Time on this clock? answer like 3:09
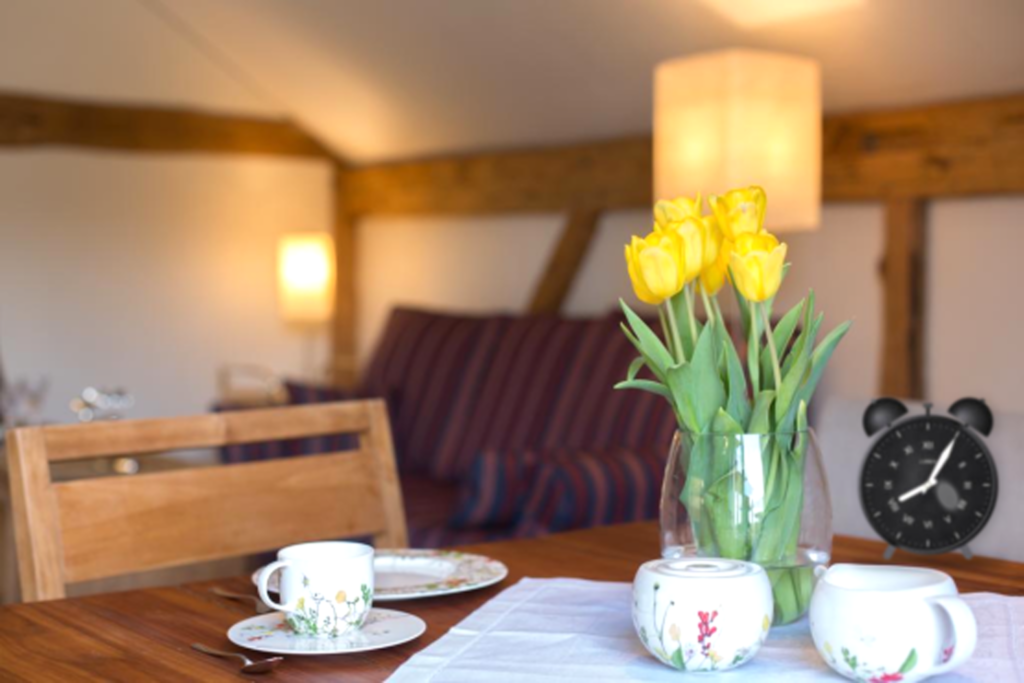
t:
8:05
